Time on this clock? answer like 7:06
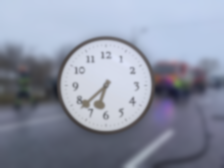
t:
6:38
